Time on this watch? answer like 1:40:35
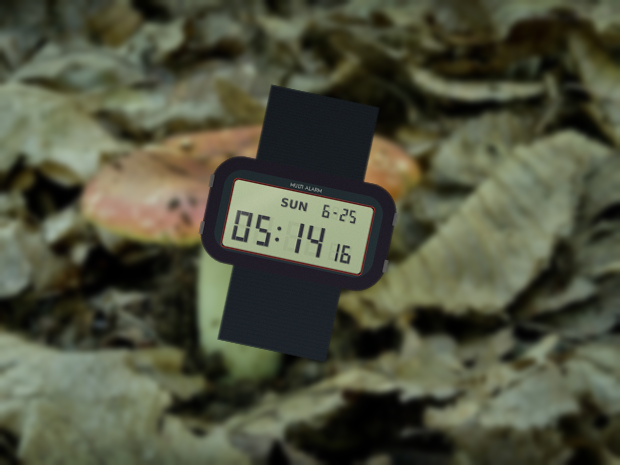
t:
5:14:16
